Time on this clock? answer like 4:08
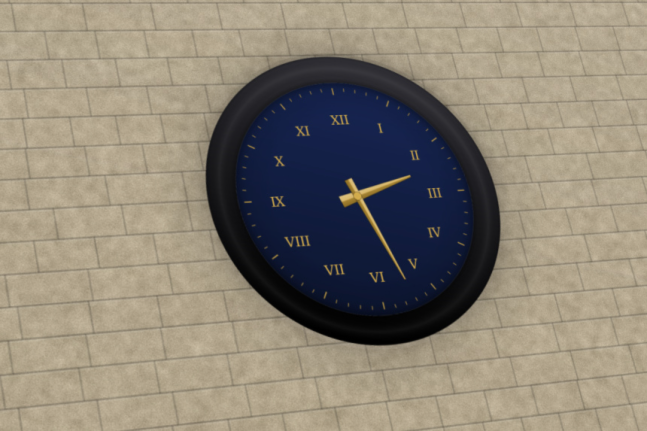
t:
2:27
